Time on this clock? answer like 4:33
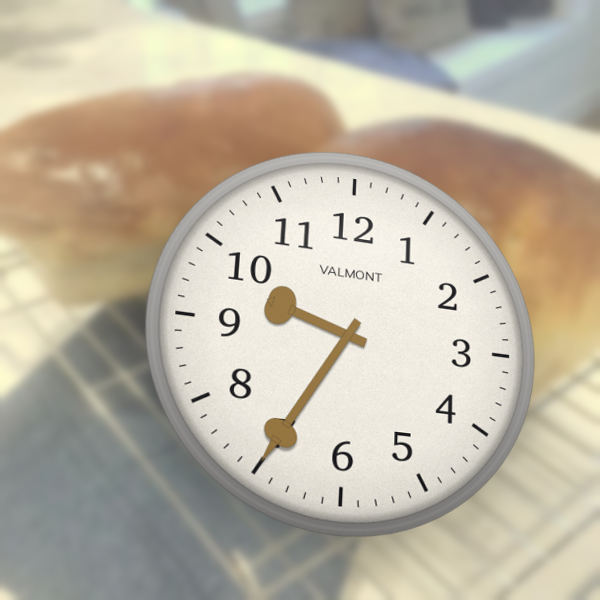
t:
9:35
